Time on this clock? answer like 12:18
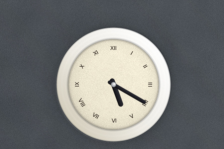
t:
5:20
